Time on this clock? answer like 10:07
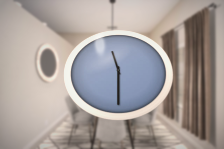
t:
11:30
